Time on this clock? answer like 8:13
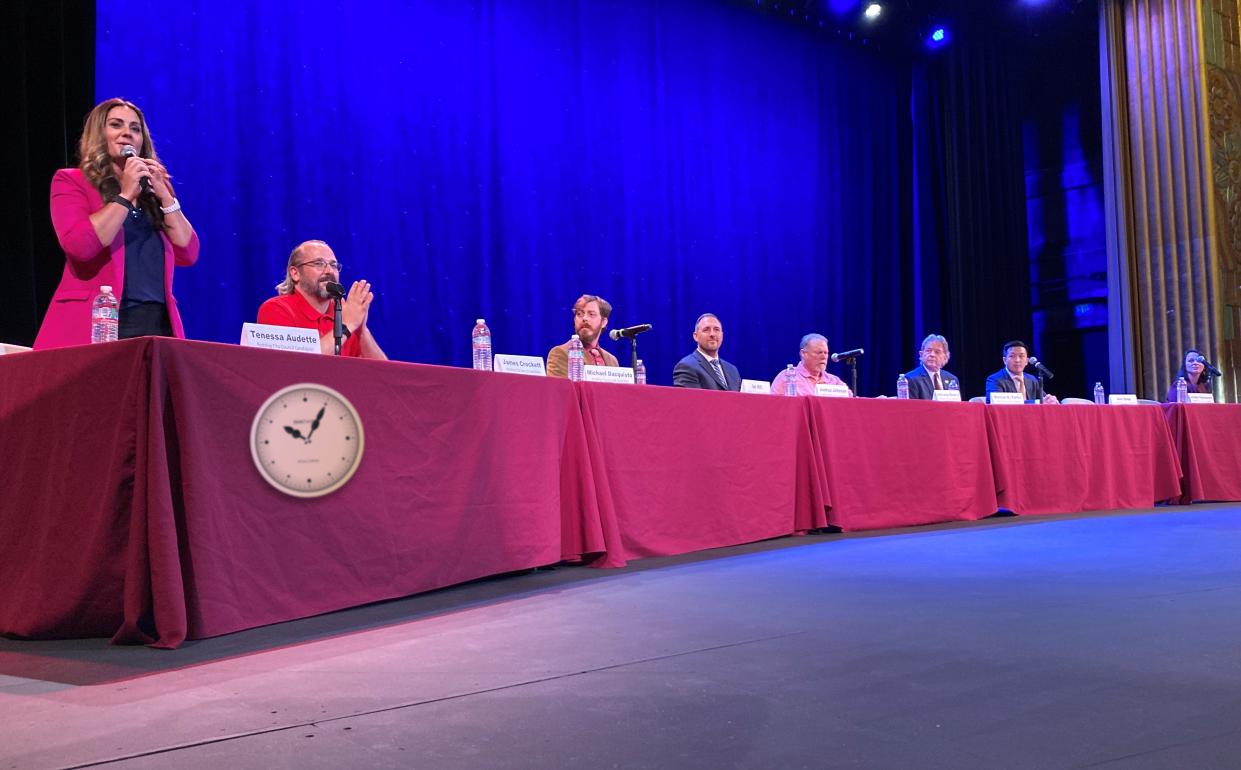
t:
10:05
